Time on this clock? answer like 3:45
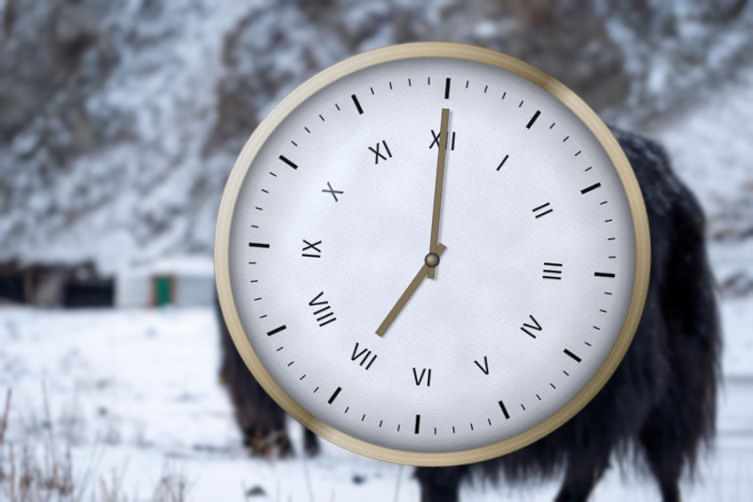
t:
7:00
